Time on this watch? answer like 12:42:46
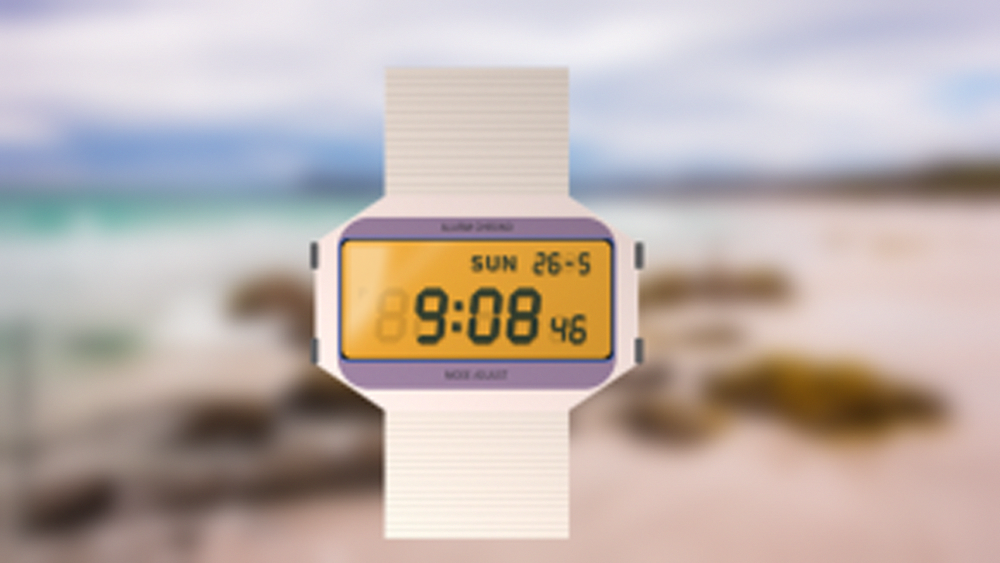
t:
9:08:46
